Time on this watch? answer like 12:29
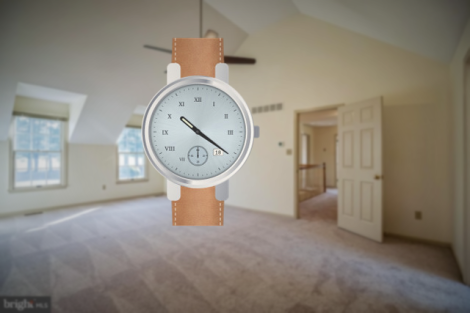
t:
10:21
